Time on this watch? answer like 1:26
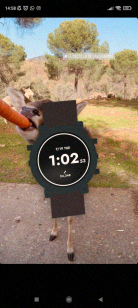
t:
1:02
